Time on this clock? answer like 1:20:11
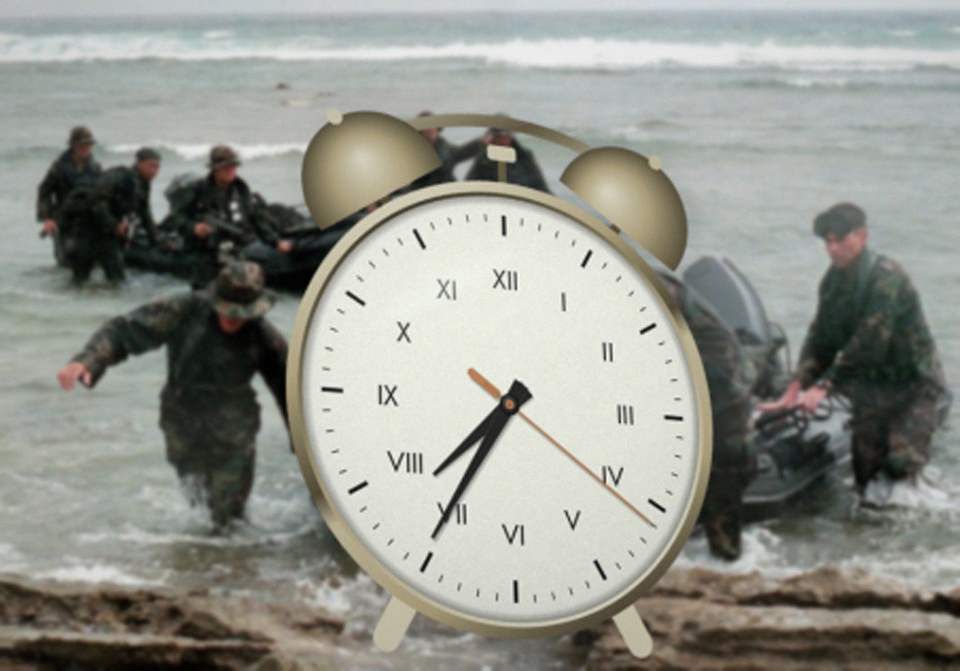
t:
7:35:21
